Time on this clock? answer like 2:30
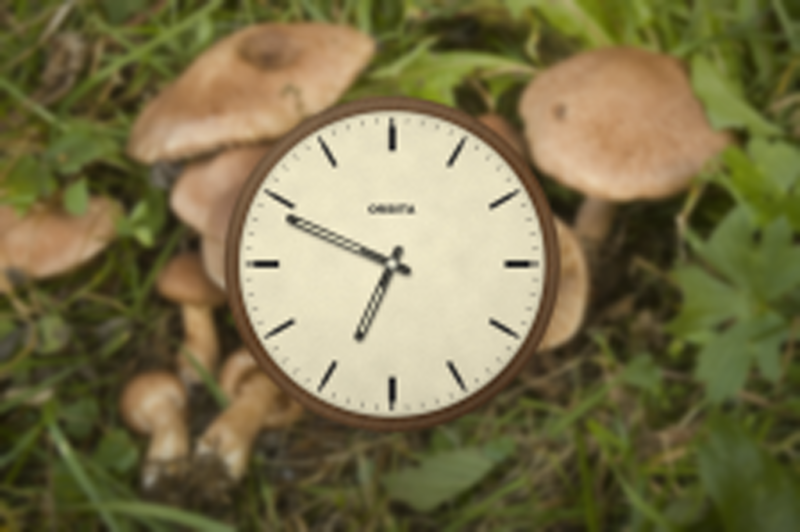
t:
6:49
